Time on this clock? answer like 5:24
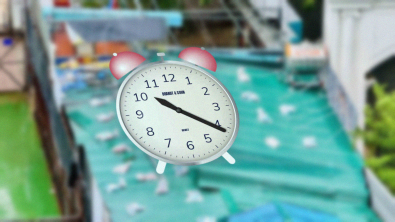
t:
10:21
